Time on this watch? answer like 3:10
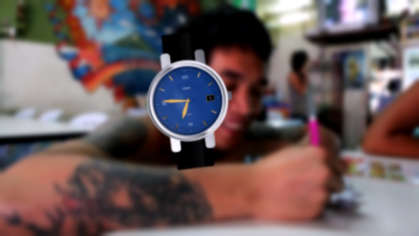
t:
6:46
